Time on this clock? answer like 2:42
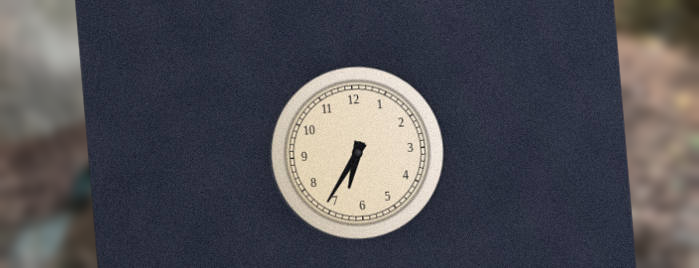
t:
6:36
